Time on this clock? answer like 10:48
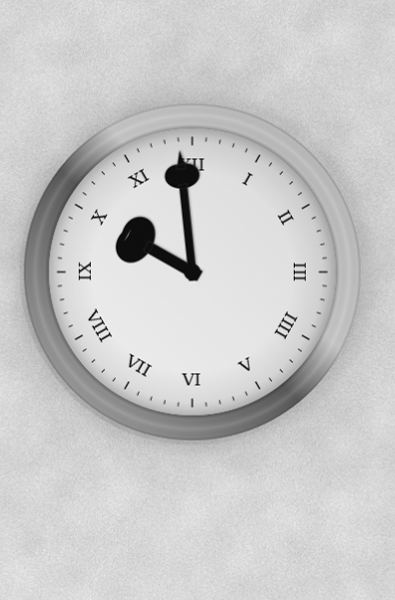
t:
9:59
